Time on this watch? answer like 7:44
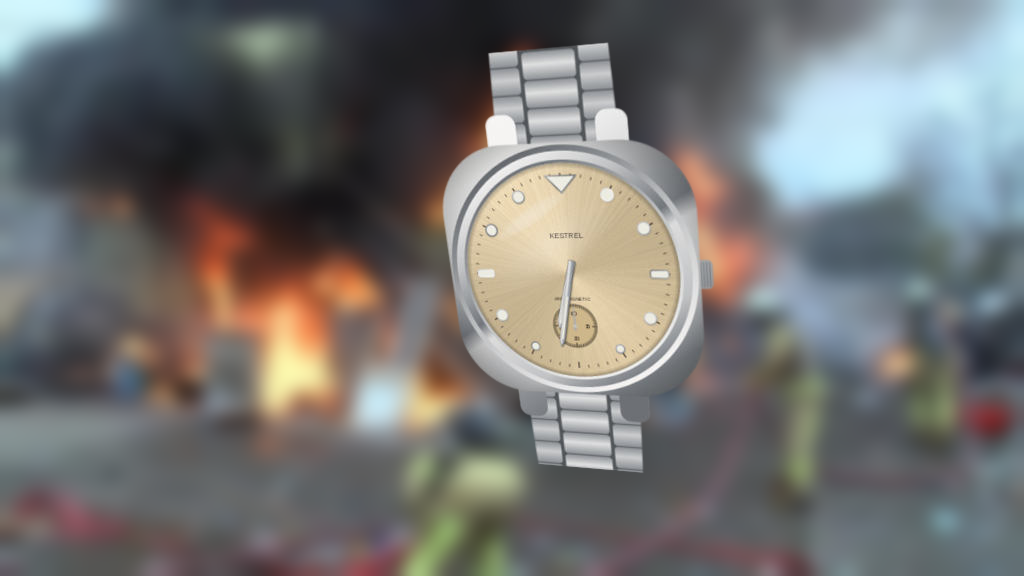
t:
6:32
